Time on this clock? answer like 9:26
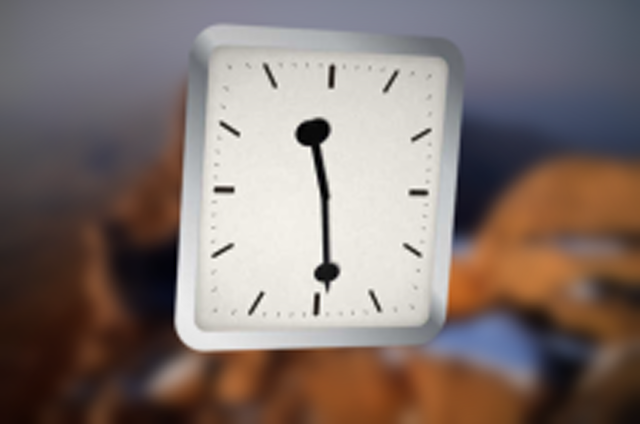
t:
11:29
